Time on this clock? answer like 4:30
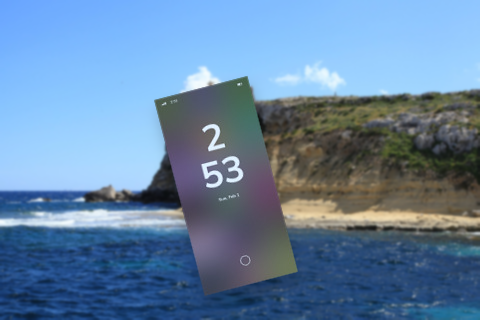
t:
2:53
